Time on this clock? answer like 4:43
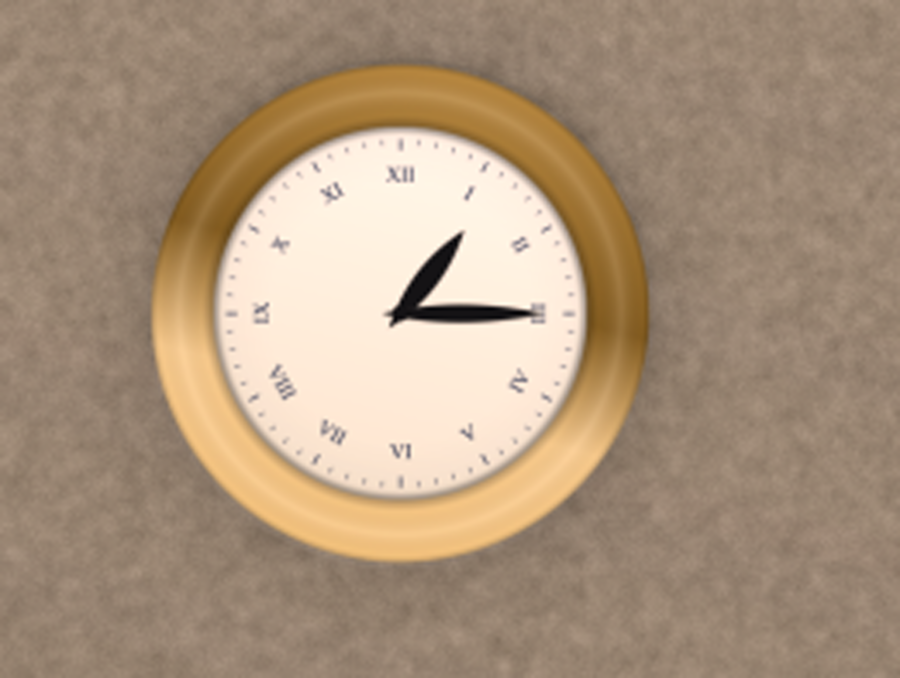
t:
1:15
